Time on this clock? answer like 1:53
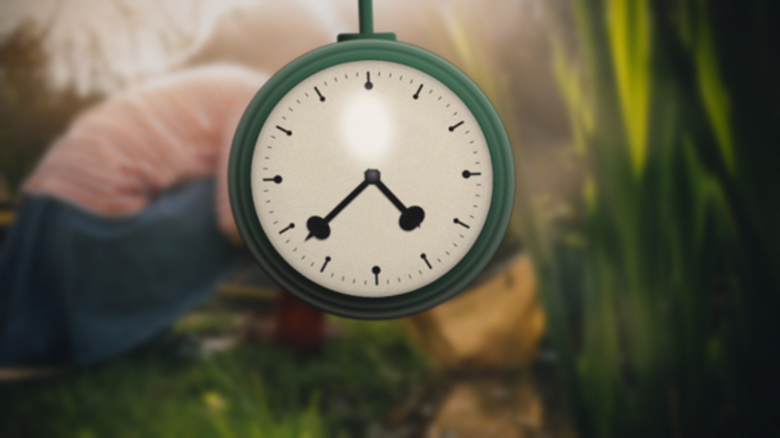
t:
4:38
